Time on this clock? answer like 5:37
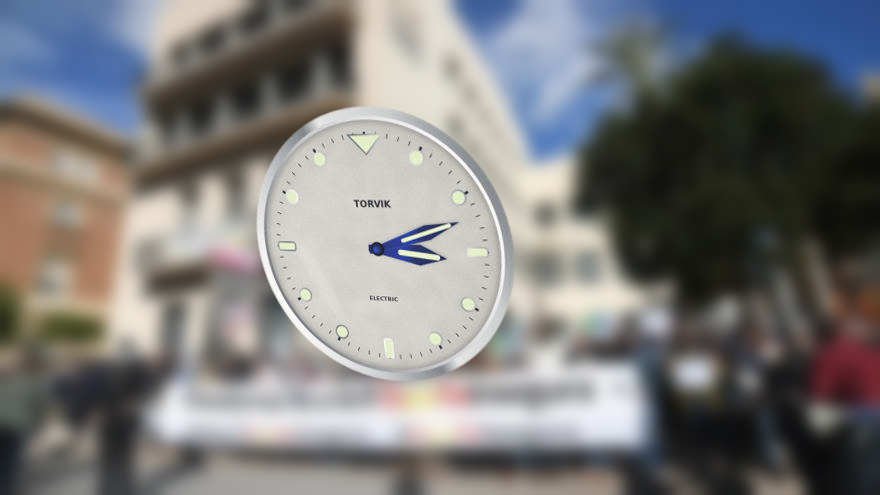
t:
3:12
